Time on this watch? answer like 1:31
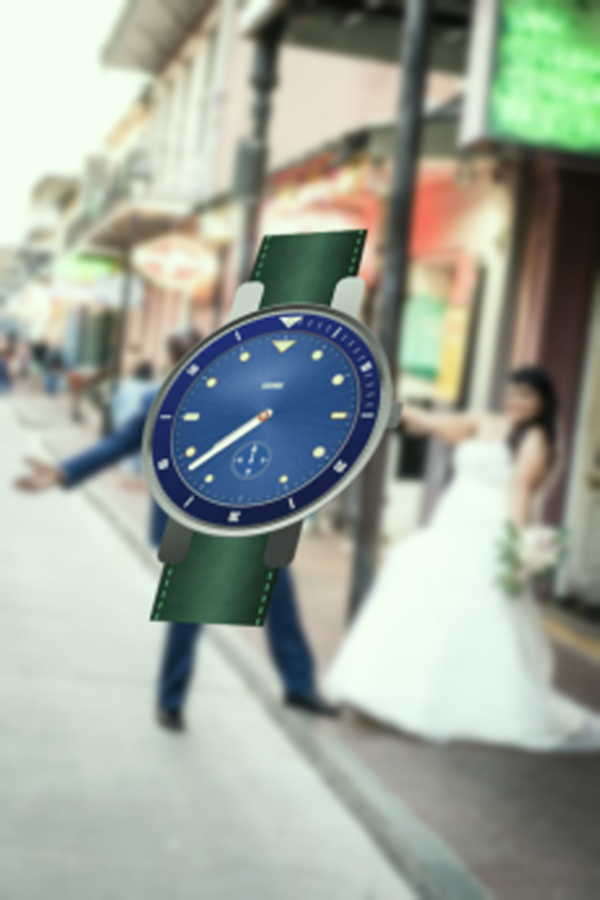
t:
7:38
